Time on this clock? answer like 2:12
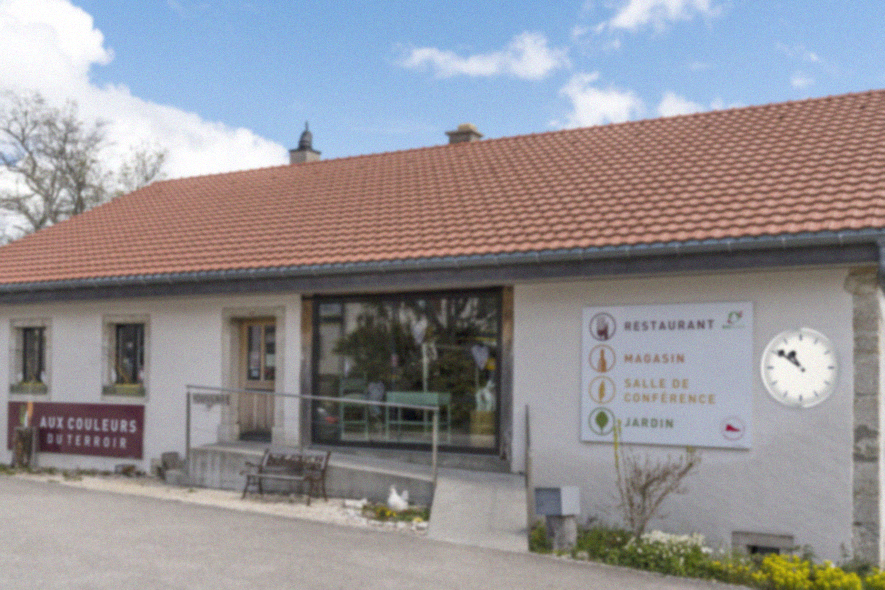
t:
10:51
